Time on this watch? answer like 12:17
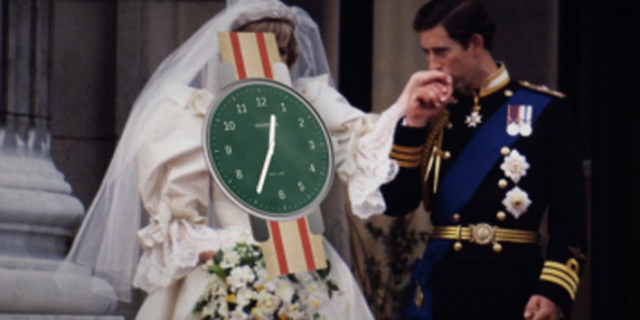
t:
12:35
